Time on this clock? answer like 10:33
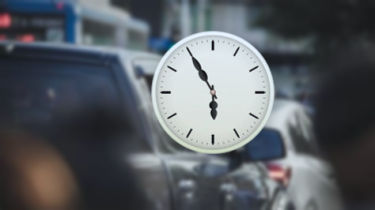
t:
5:55
